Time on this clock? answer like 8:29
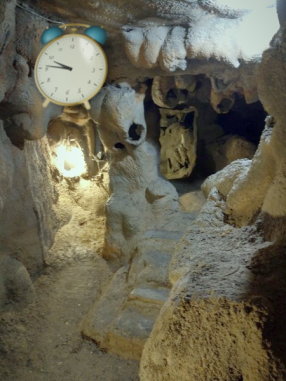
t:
9:46
